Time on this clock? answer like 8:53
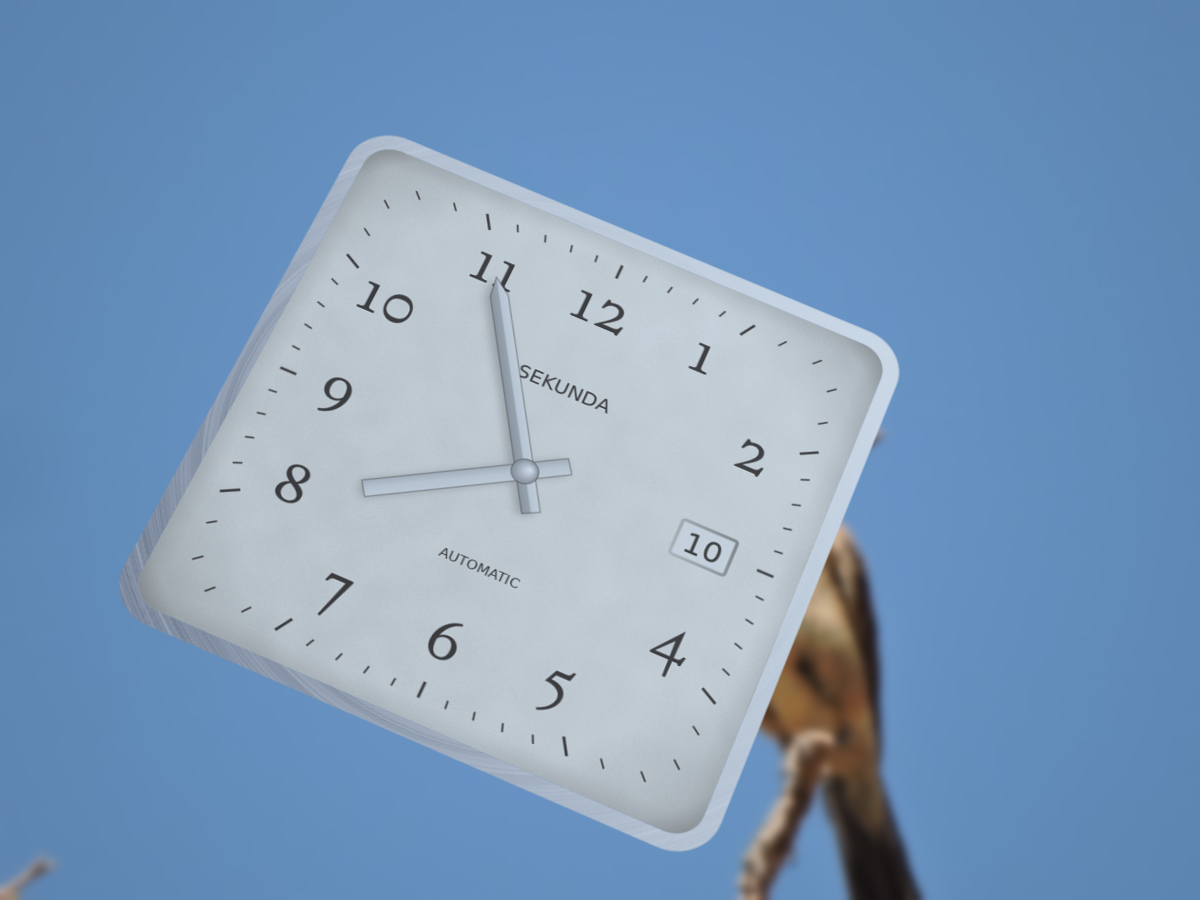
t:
7:55
